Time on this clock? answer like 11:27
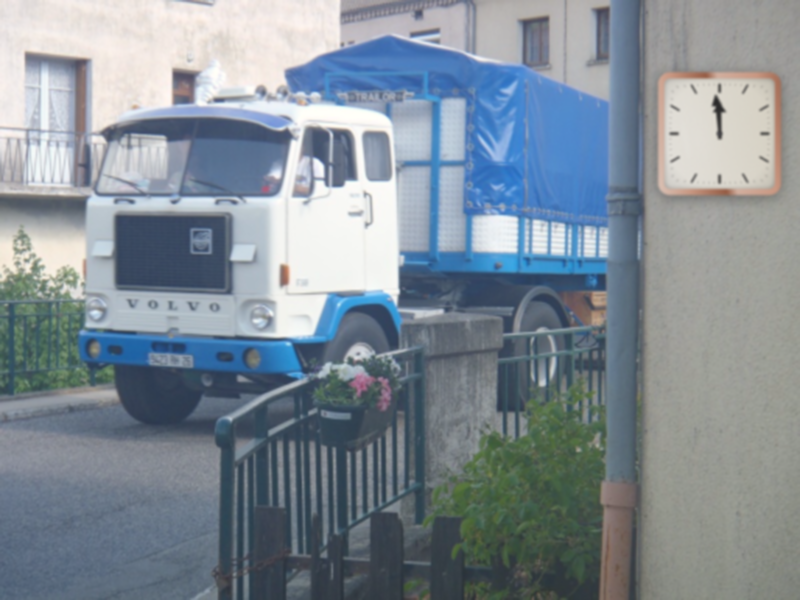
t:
11:59
